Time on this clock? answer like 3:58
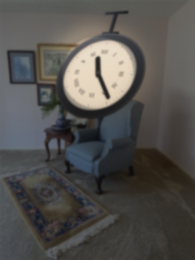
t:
11:24
